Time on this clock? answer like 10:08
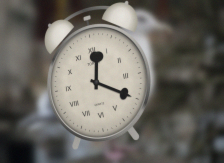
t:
12:20
